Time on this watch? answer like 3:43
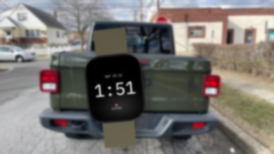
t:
1:51
